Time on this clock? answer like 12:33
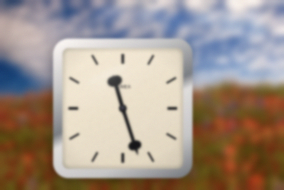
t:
11:27
